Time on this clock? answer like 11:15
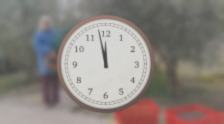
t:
11:58
